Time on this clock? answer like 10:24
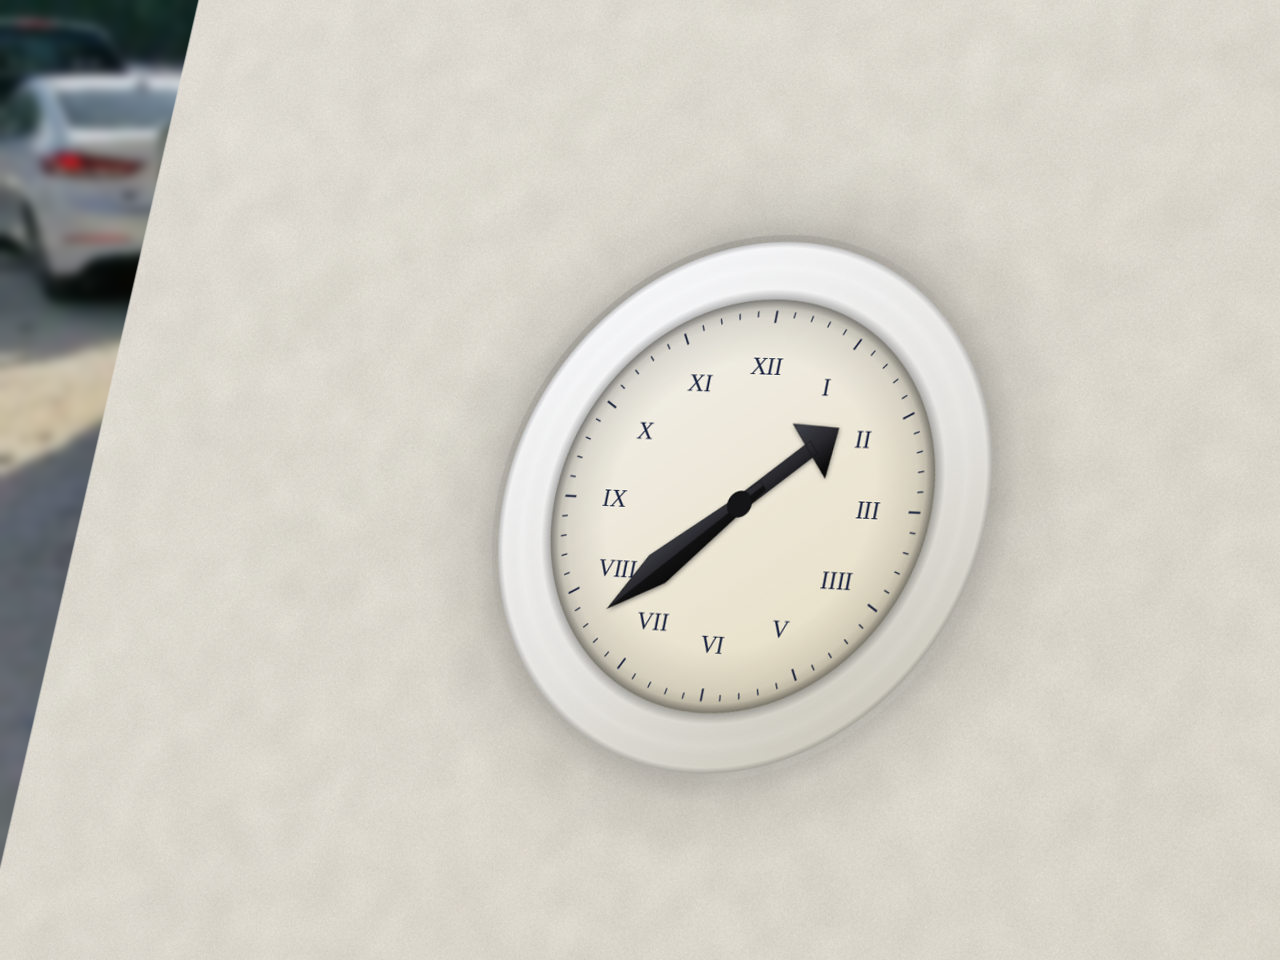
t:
1:38
